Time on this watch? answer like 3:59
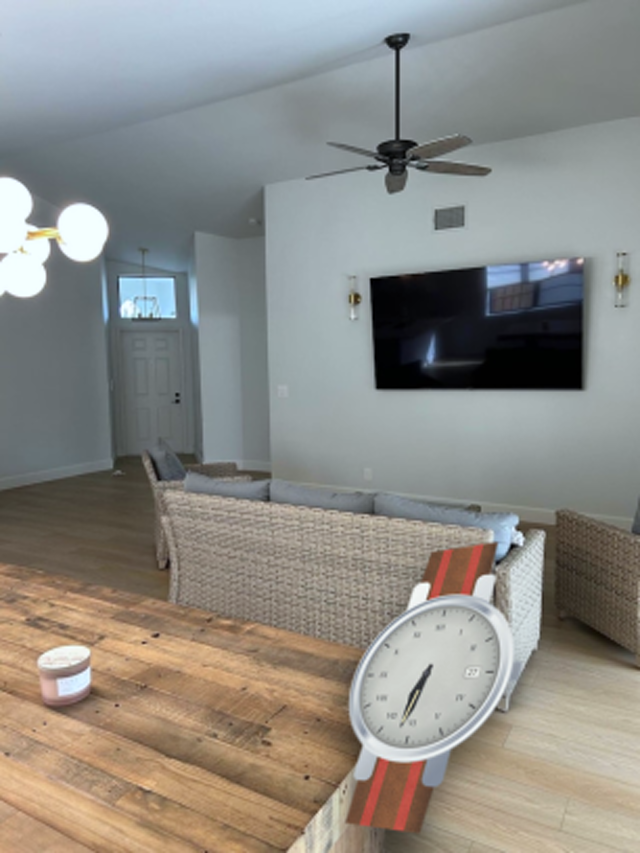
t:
6:32
